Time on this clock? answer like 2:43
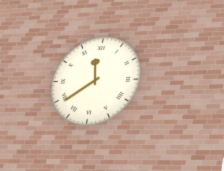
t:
11:39
